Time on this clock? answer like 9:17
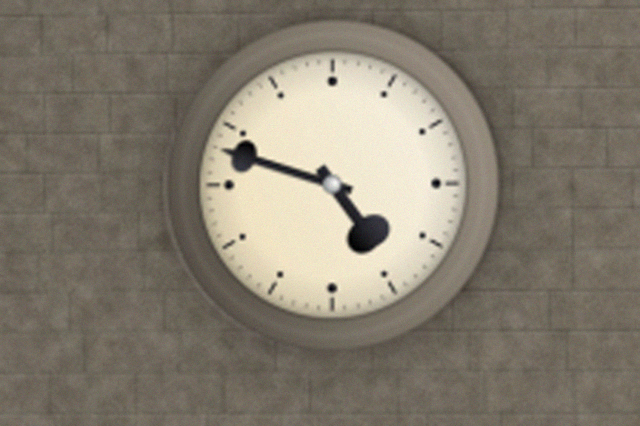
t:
4:48
